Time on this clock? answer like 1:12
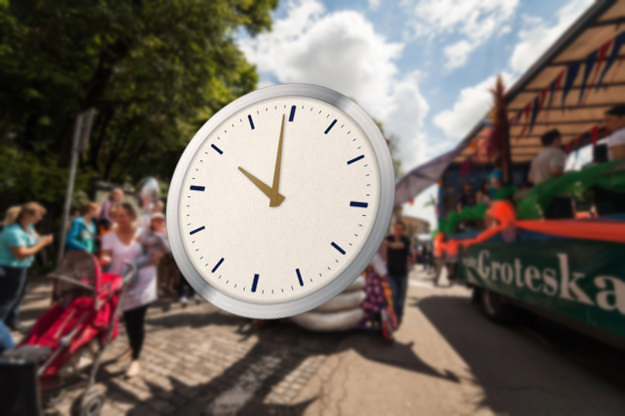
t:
9:59
